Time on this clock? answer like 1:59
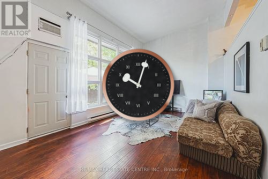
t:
10:03
